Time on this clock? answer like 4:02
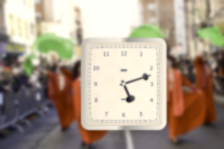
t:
5:12
